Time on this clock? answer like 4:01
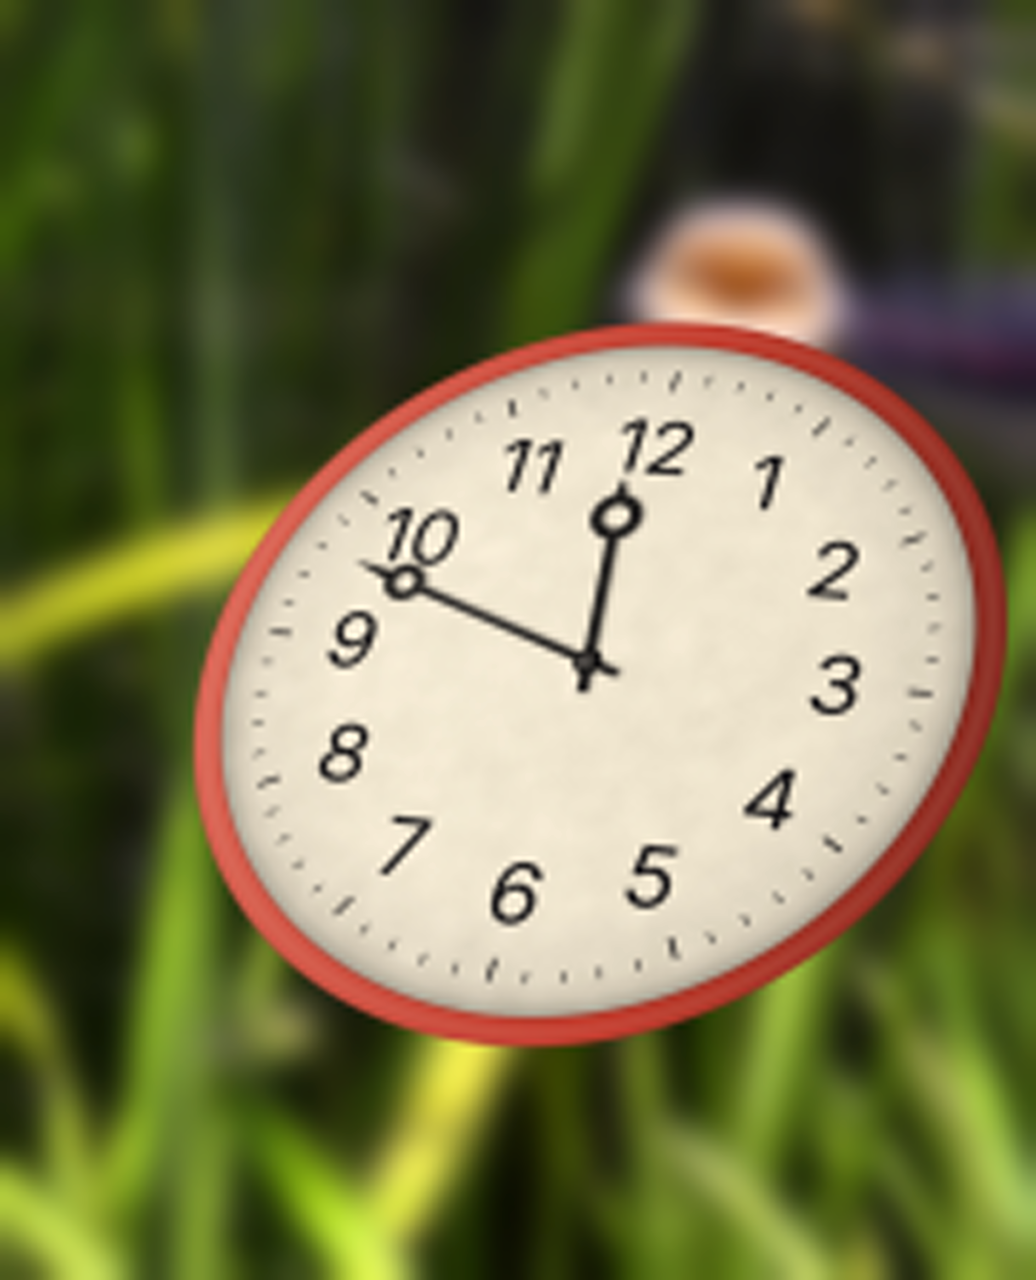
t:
11:48
